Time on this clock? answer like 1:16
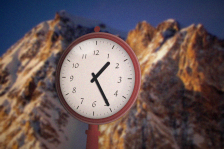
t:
1:25
